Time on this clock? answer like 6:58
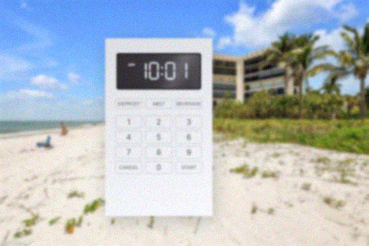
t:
10:01
